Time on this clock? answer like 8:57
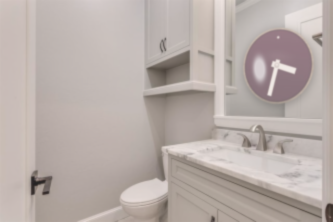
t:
3:32
